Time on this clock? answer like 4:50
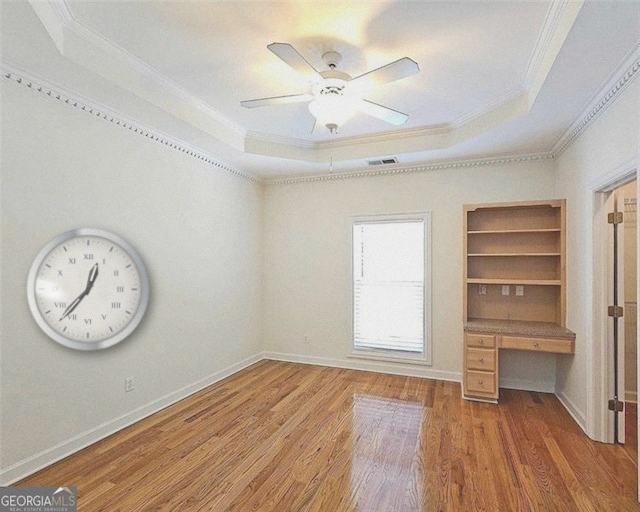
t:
12:37
